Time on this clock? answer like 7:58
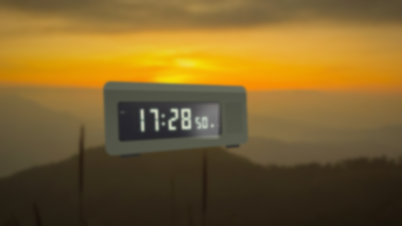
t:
17:28
